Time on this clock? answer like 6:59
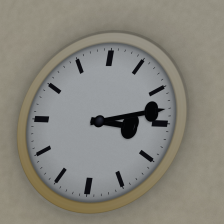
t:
3:13
